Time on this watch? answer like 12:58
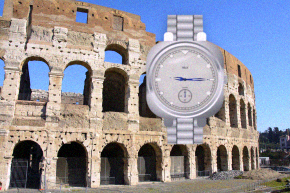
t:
9:15
